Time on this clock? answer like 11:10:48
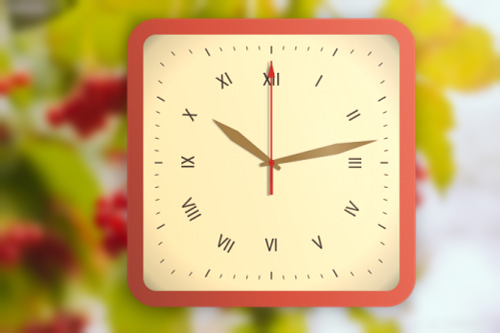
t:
10:13:00
